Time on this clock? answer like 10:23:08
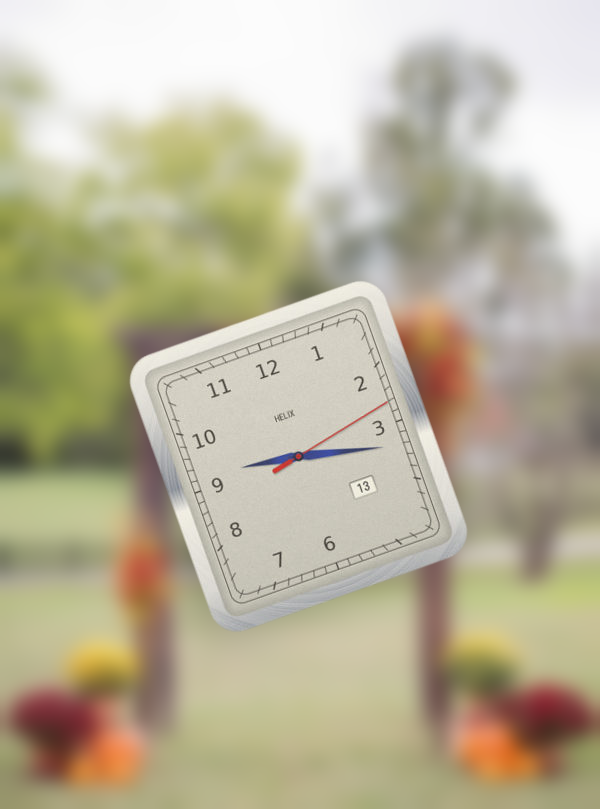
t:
9:17:13
